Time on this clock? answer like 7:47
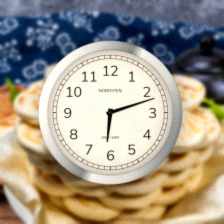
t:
6:12
